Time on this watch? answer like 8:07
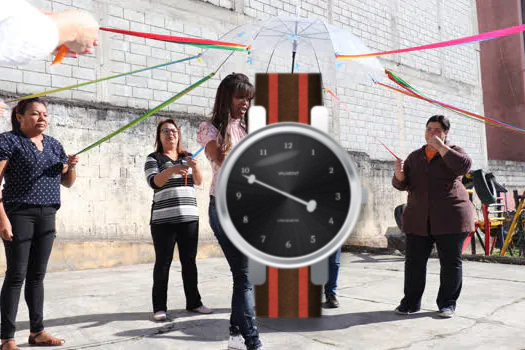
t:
3:49
